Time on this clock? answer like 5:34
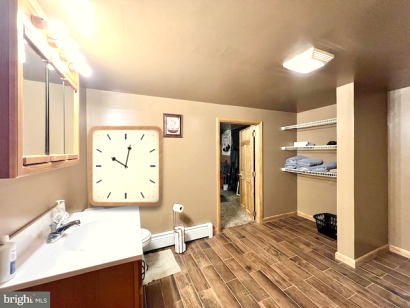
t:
10:02
